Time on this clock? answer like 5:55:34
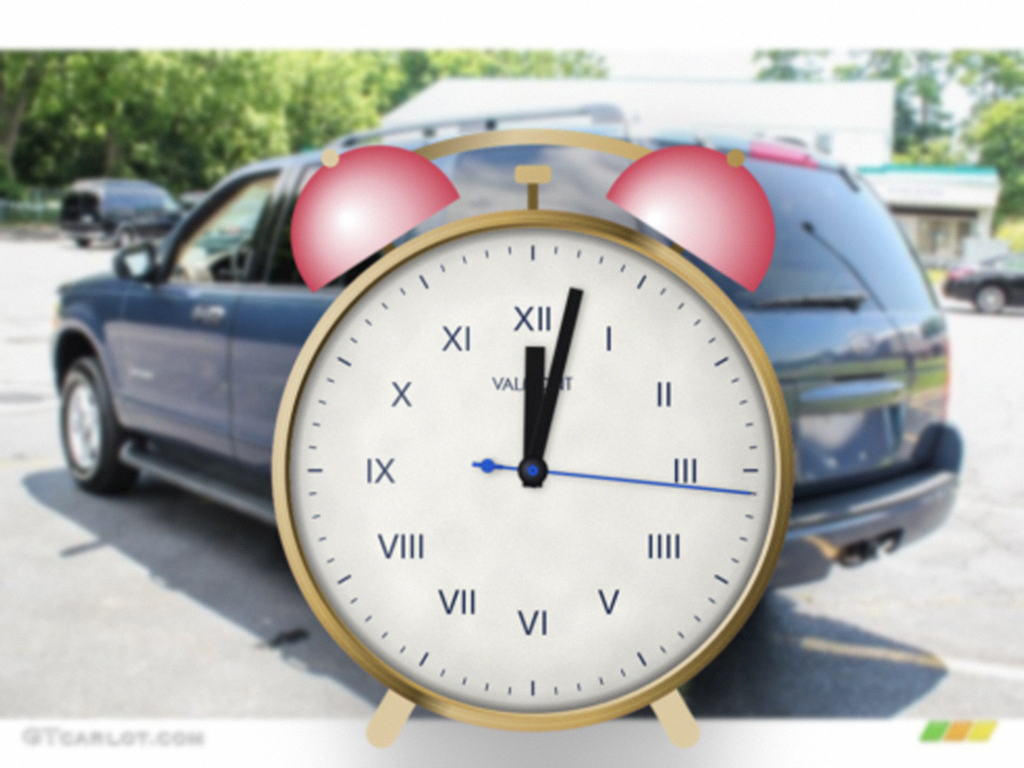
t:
12:02:16
